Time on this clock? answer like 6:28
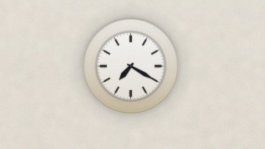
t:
7:20
